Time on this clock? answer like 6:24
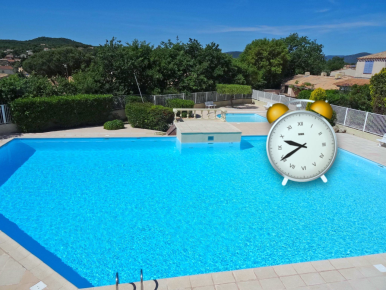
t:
9:40
